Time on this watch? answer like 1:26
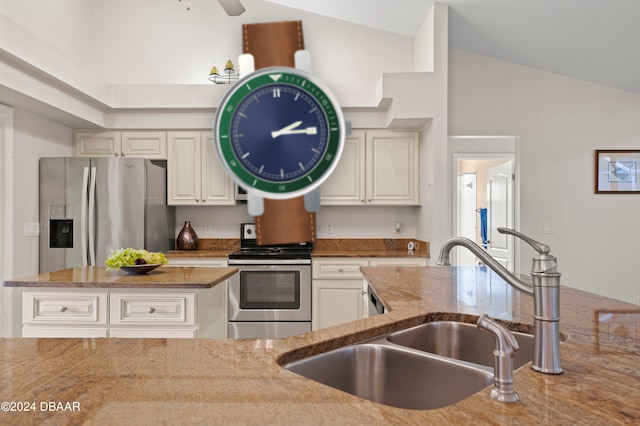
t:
2:15
